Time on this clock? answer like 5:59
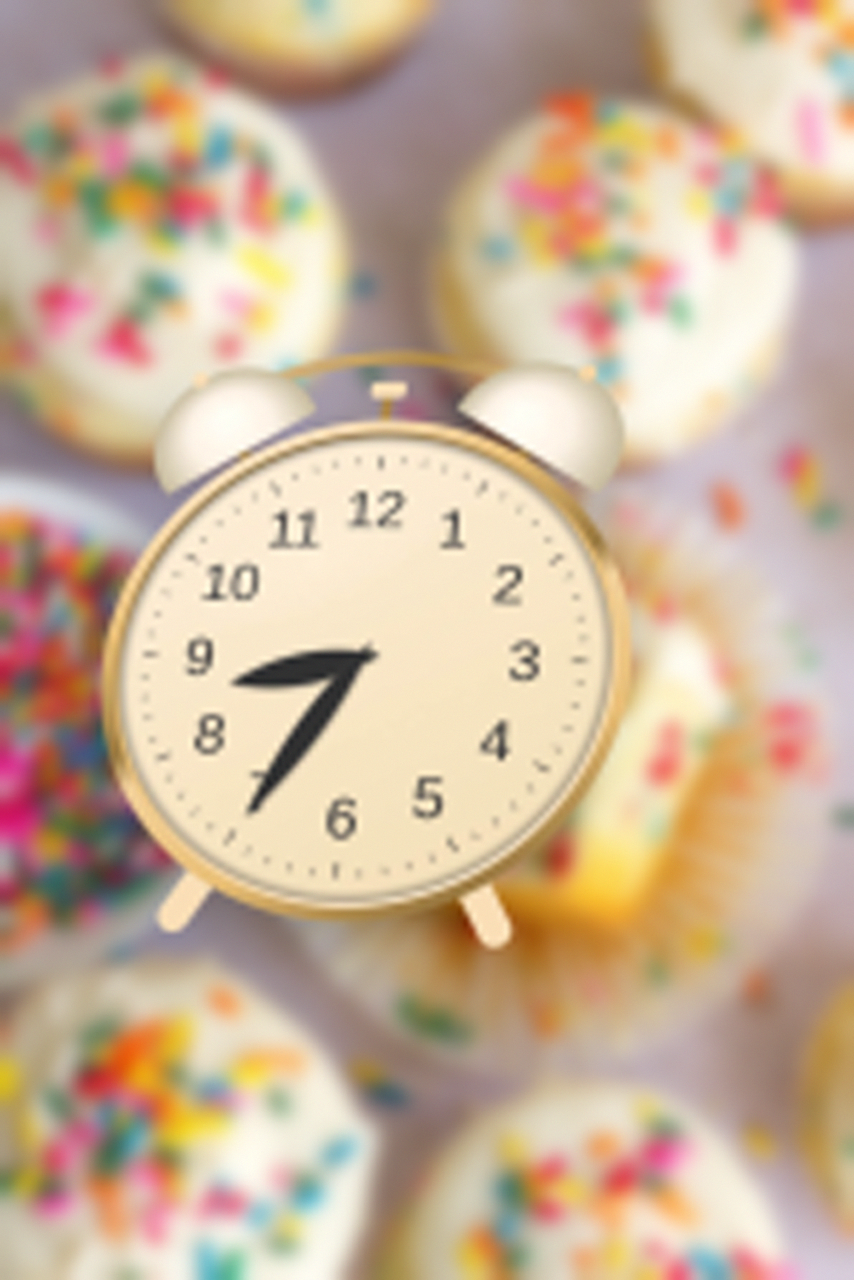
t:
8:35
